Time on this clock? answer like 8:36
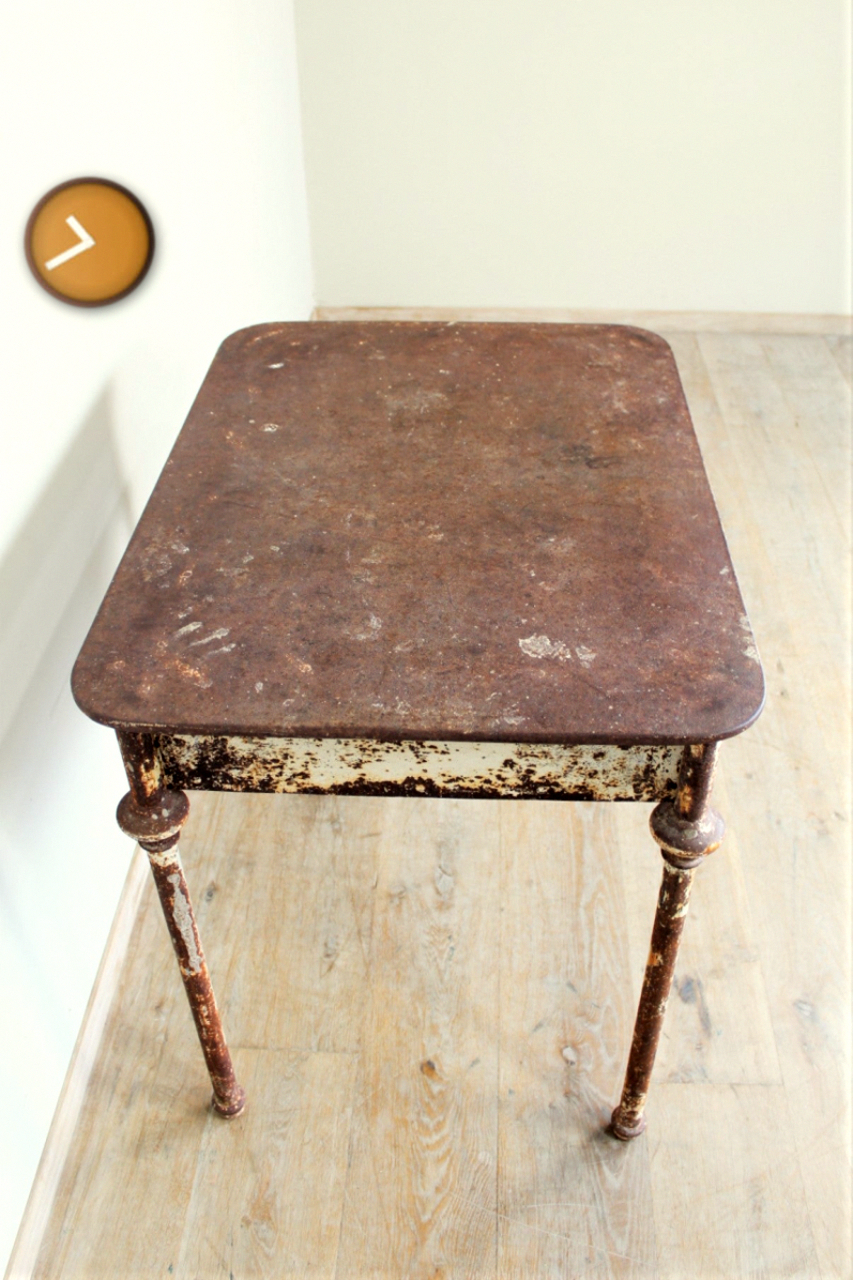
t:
10:40
